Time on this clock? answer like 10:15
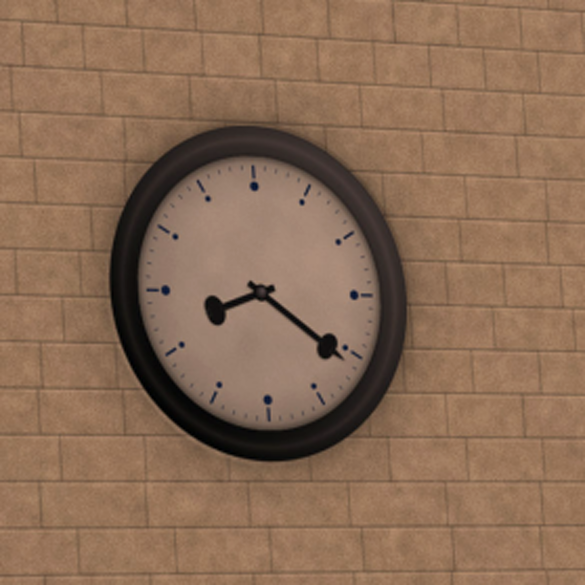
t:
8:21
